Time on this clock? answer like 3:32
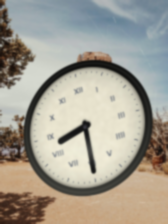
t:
8:30
